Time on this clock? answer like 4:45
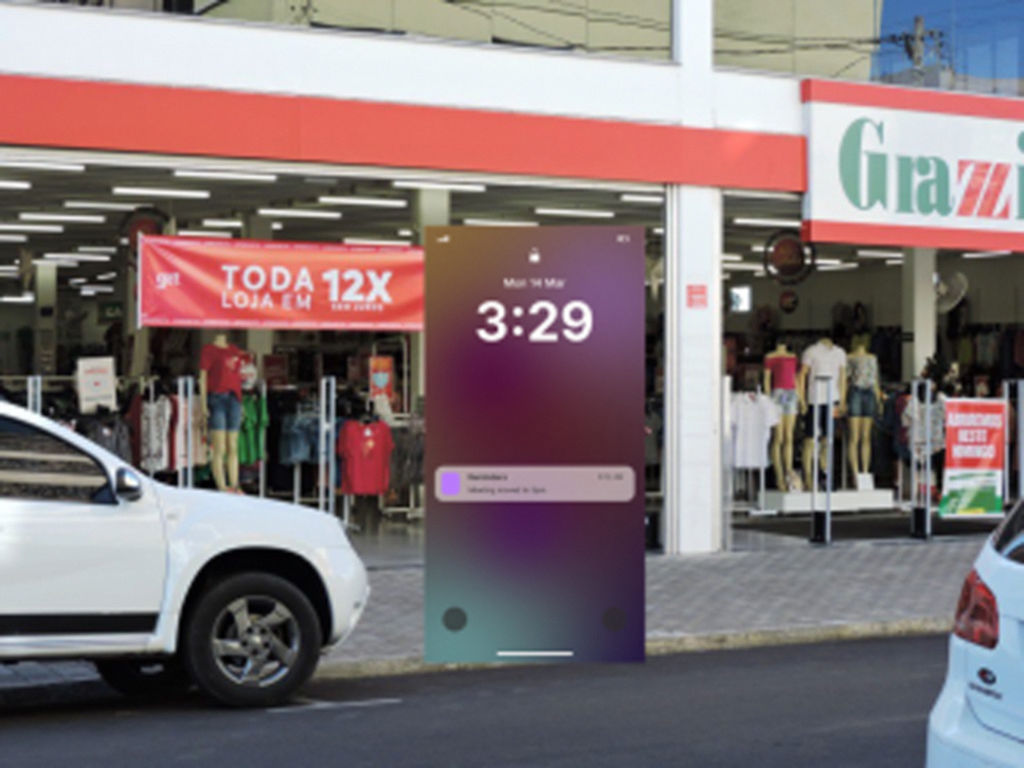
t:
3:29
